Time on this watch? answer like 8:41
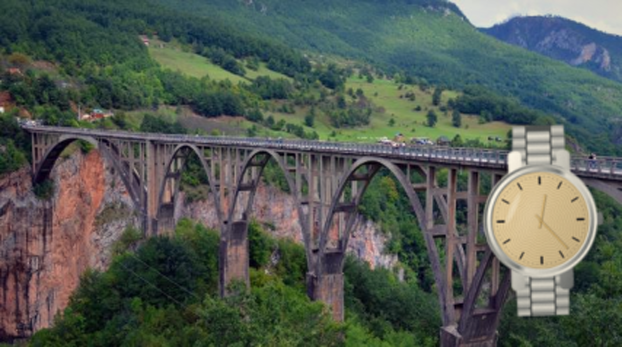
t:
12:23
